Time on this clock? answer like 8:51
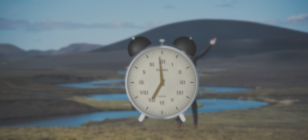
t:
6:59
